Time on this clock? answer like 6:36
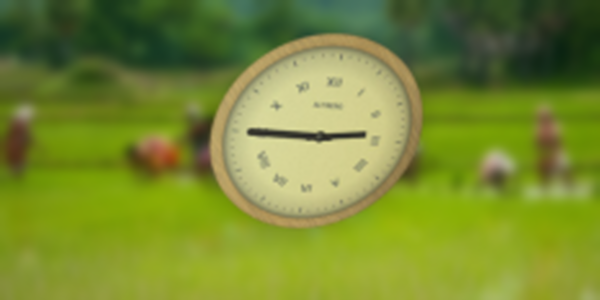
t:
2:45
